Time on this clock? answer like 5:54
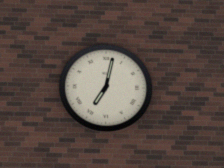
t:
7:02
